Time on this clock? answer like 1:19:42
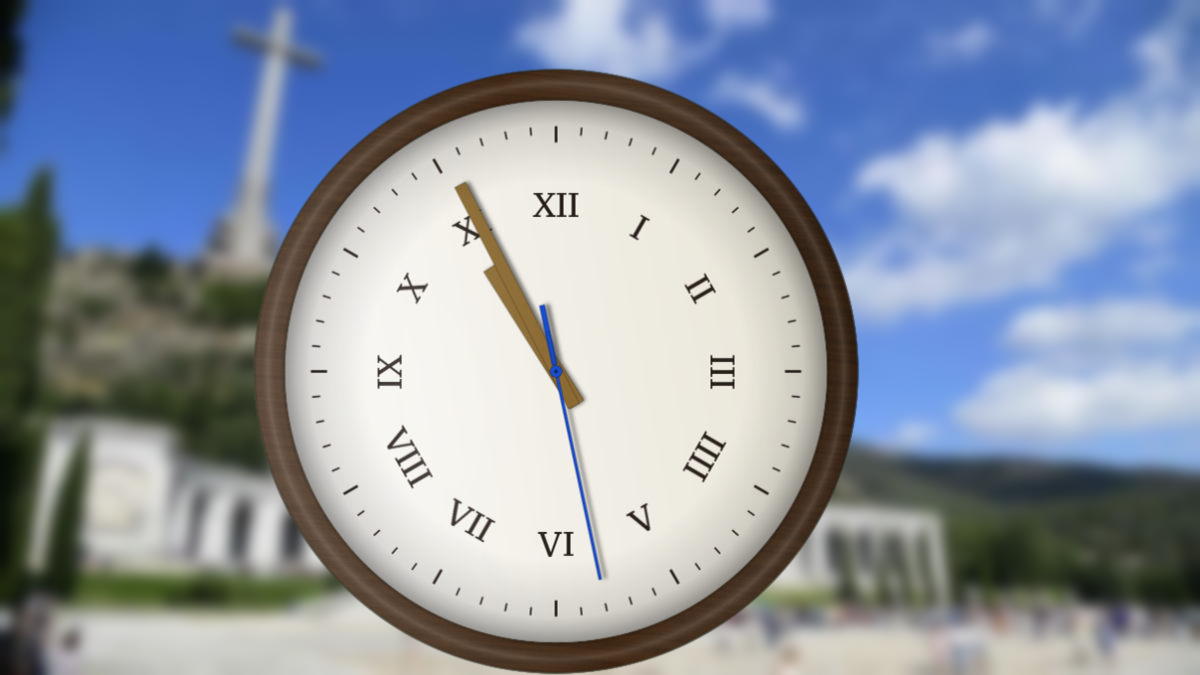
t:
10:55:28
